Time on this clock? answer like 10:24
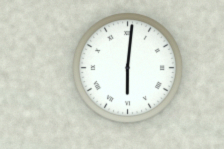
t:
6:01
